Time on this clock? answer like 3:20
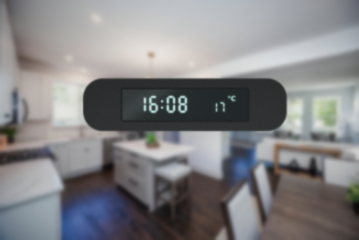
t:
16:08
